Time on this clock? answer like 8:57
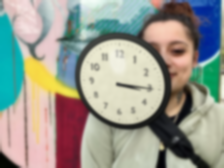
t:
3:15
